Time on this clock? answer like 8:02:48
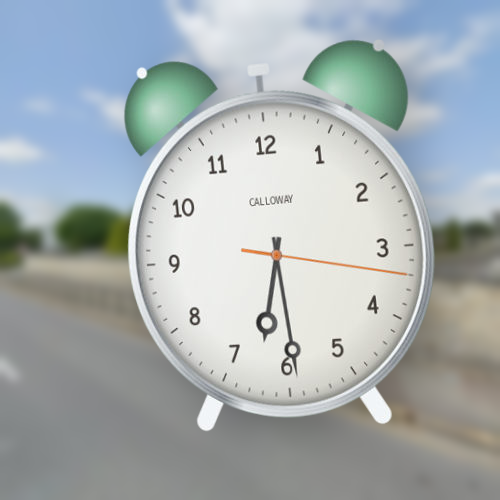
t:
6:29:17
